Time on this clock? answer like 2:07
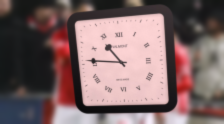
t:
10:46
